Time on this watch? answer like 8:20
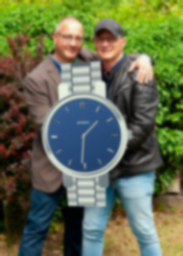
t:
1:31
